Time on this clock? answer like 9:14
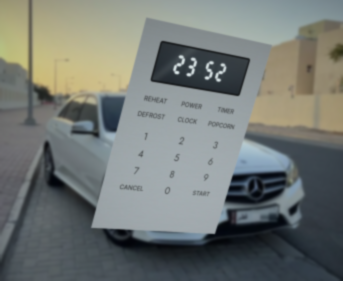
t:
23:52
